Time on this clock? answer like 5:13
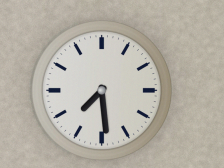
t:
7:29
